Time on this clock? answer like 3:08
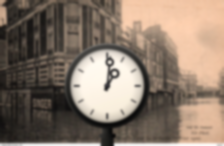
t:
1:01
